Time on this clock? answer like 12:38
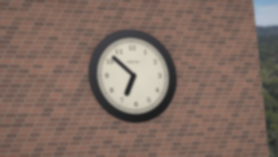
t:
6:52
